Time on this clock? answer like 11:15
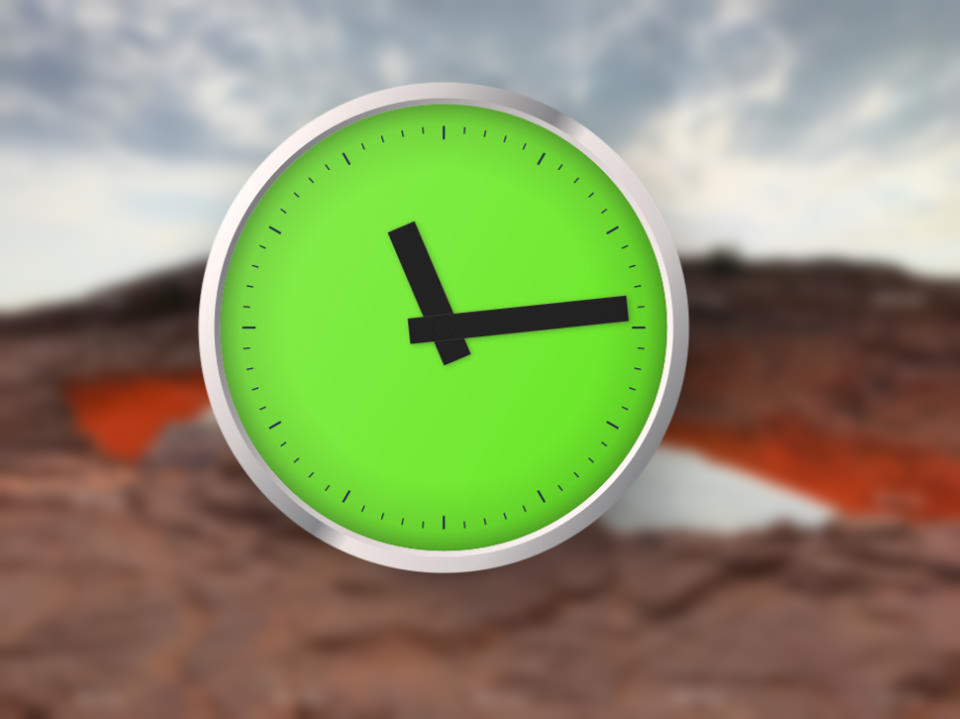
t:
11:14
